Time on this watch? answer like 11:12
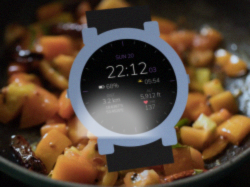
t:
22:12
